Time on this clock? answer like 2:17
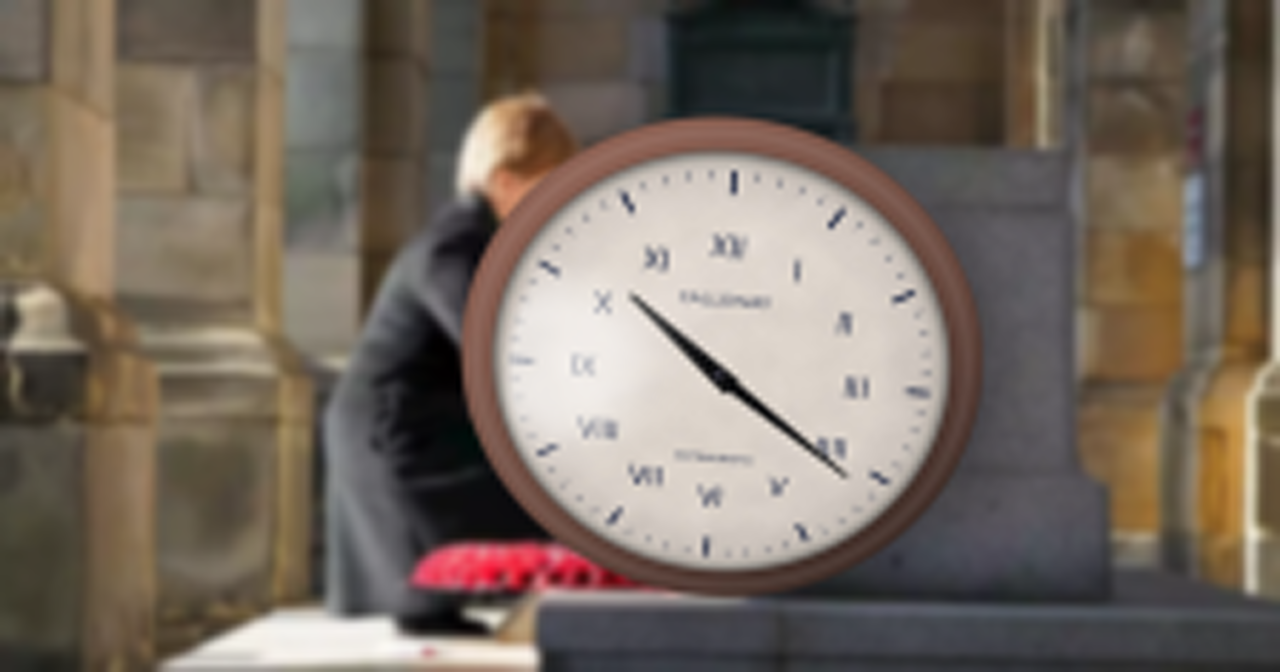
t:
10:21
